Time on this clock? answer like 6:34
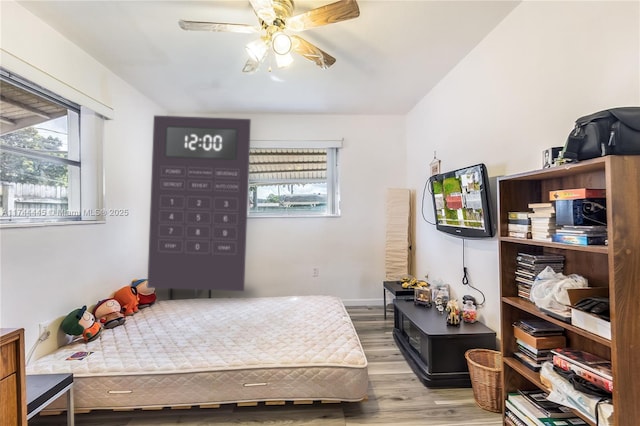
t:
12:00
